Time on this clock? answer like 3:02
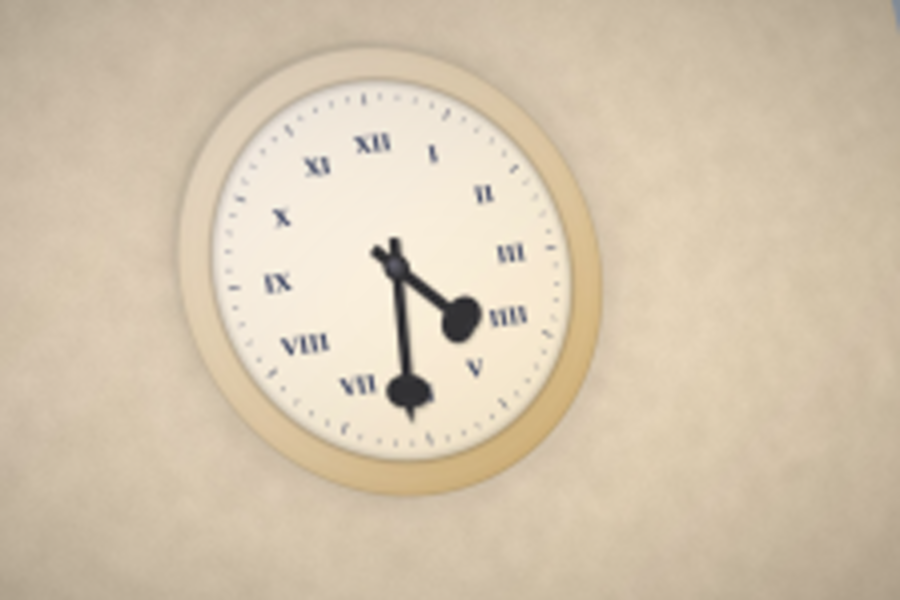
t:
4:31
